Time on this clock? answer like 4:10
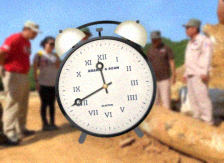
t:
11:41
